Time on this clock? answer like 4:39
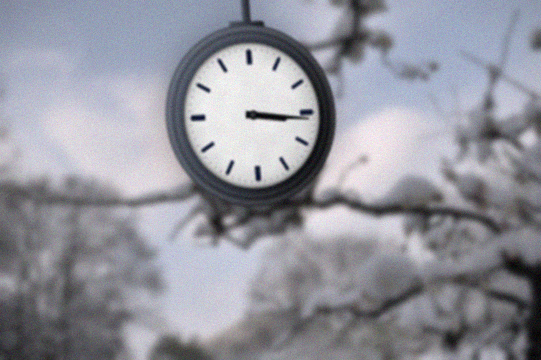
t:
3:16
